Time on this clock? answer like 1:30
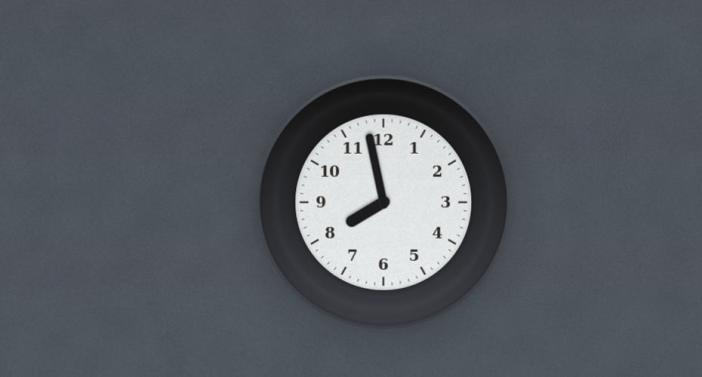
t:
7:58
